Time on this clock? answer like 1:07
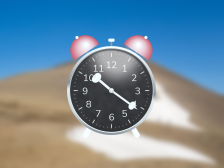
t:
10:21
